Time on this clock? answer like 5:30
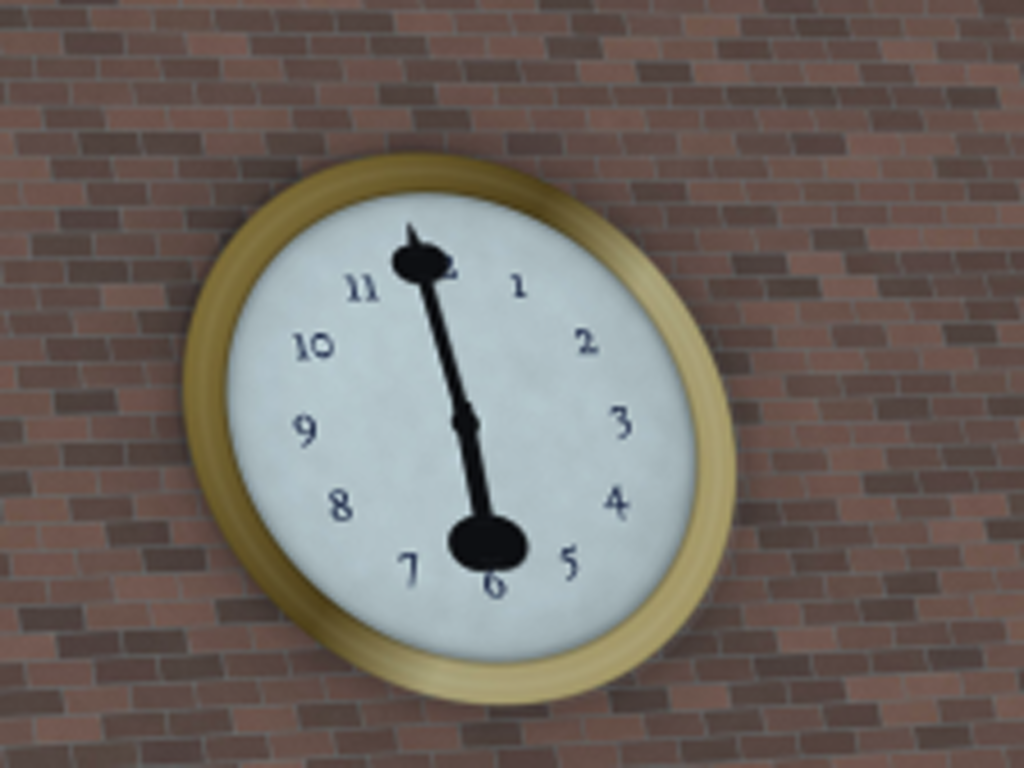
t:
5:59
